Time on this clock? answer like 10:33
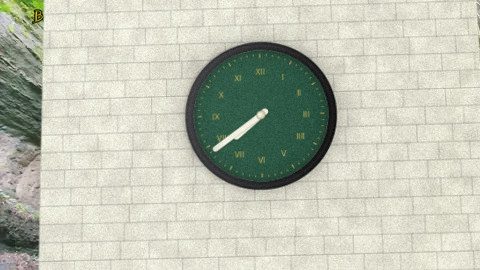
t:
7:39
